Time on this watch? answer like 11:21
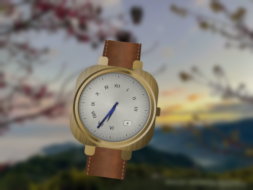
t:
6:35
